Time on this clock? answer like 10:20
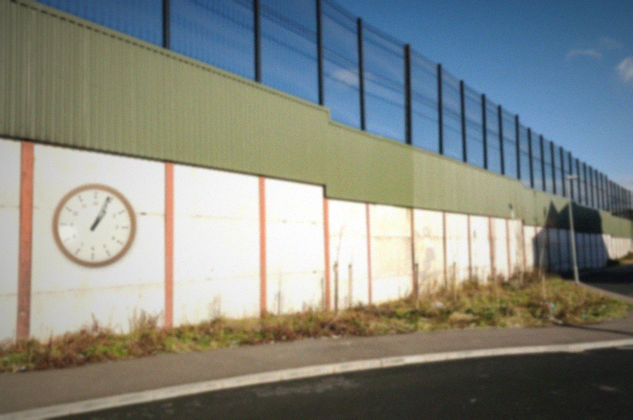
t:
1:04
